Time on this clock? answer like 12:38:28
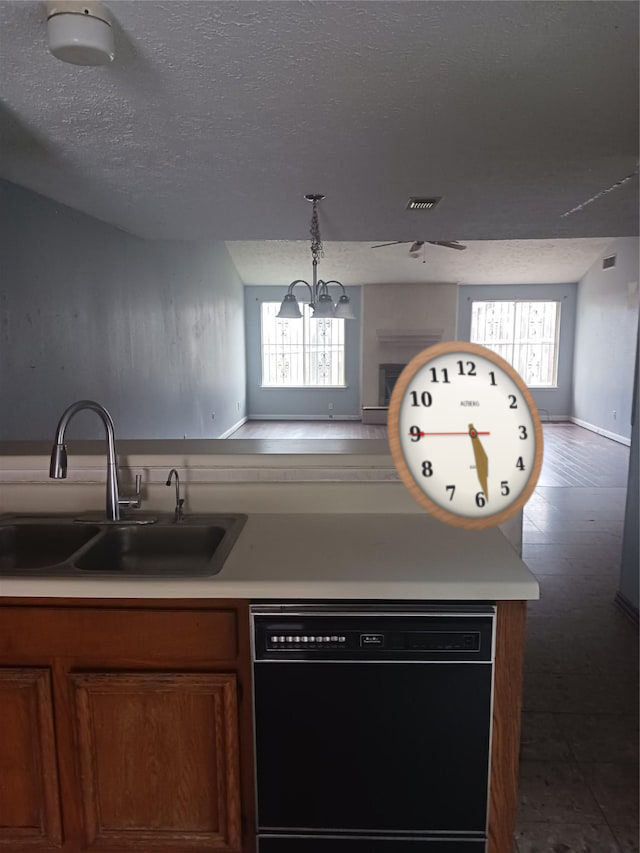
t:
5:28:45
